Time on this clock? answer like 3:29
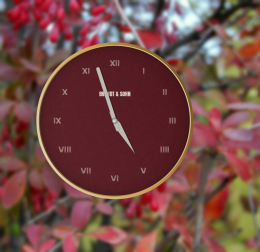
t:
4:57
